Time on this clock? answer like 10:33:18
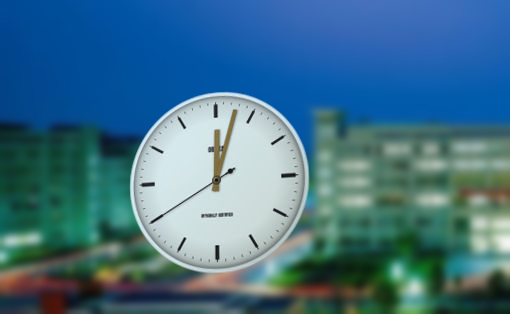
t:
12:02:40
